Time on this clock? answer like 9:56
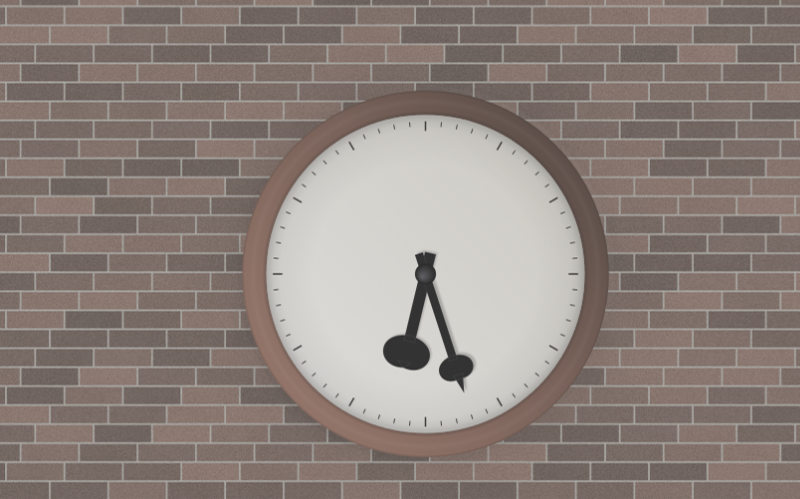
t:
6:27
